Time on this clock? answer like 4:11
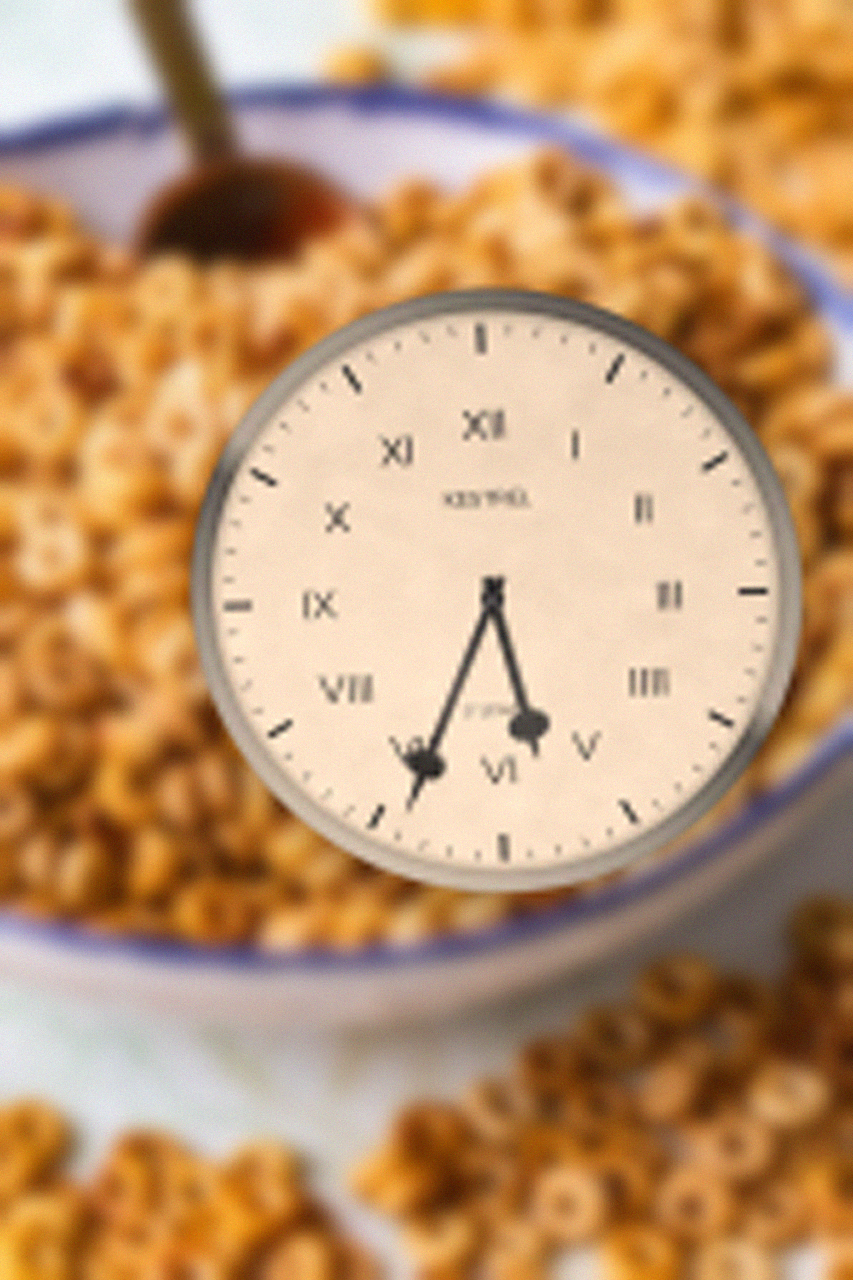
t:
5:34
